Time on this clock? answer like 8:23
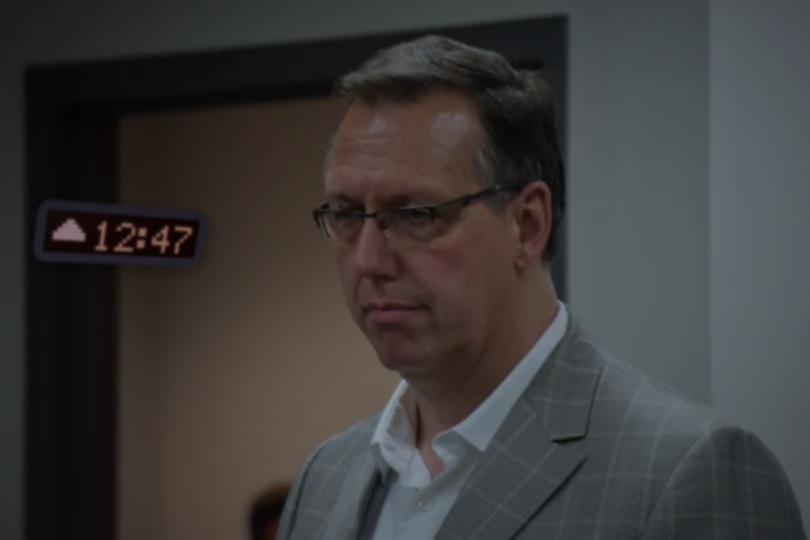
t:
12:47
